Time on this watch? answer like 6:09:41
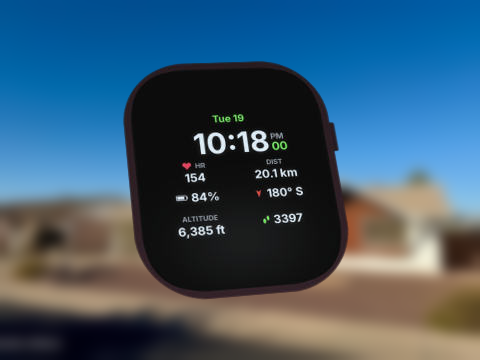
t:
10:18:00
